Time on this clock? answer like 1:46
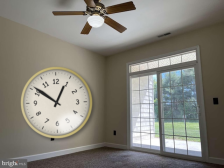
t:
12:51
